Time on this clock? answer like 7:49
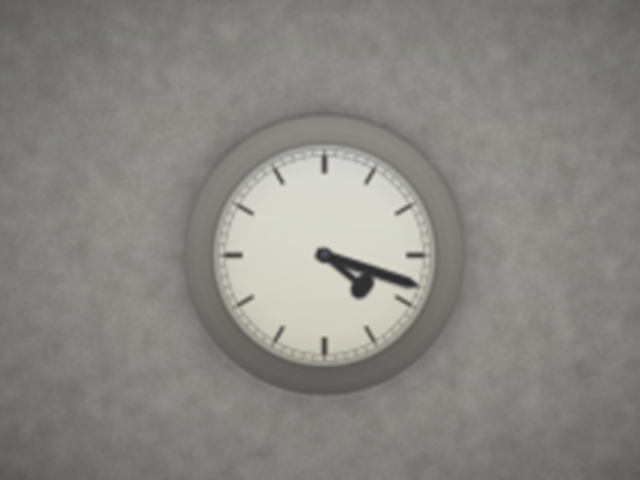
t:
4:18
